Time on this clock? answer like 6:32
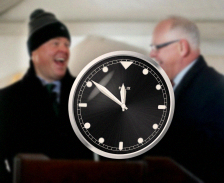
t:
11:51
